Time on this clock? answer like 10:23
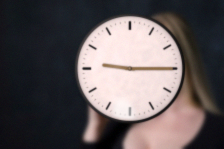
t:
9:15
